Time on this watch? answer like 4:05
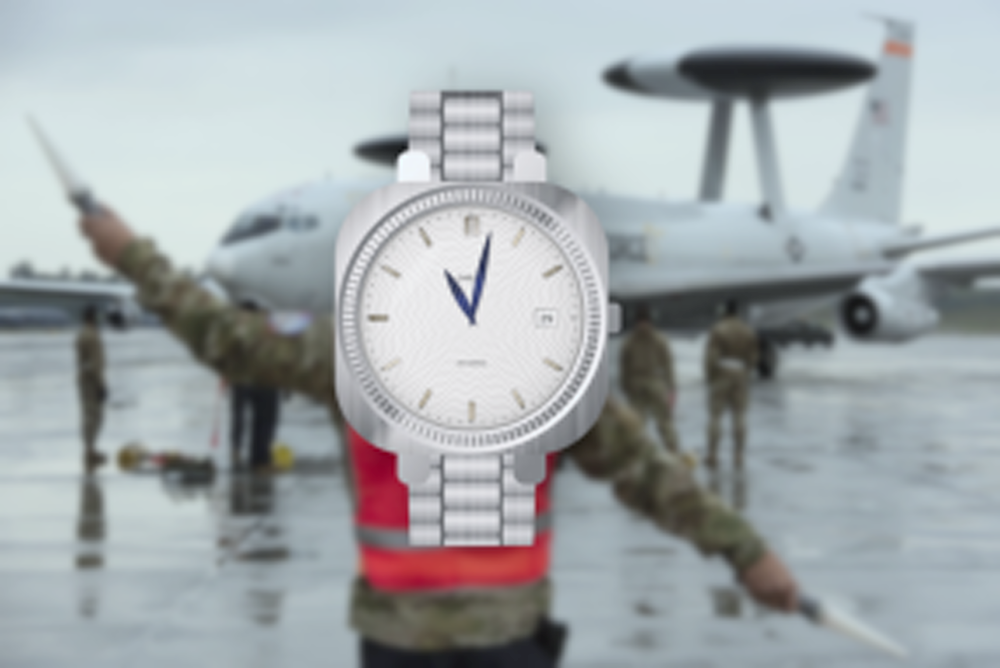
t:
11:02
